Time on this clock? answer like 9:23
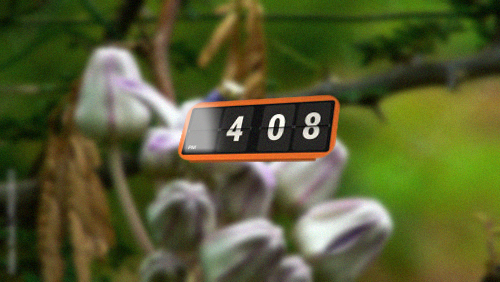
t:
4:08
